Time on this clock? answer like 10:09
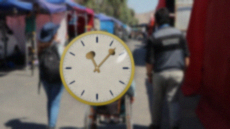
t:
11:07
